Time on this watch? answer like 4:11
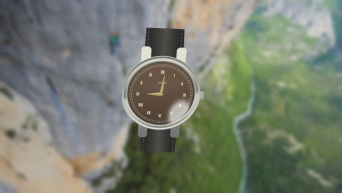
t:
9:01
